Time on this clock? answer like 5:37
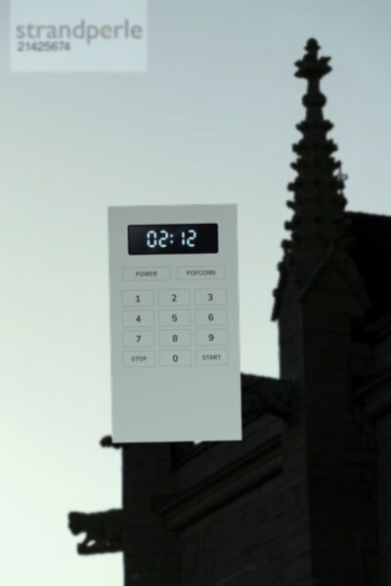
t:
2:12
